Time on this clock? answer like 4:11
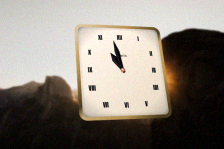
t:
10:58
